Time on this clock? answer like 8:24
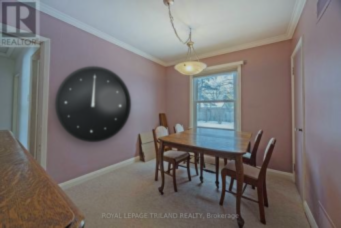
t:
12:00
